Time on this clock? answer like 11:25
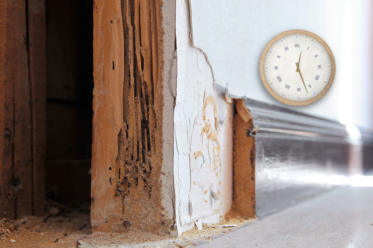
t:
12:27
